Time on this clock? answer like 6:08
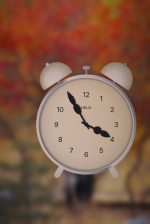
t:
3:55
